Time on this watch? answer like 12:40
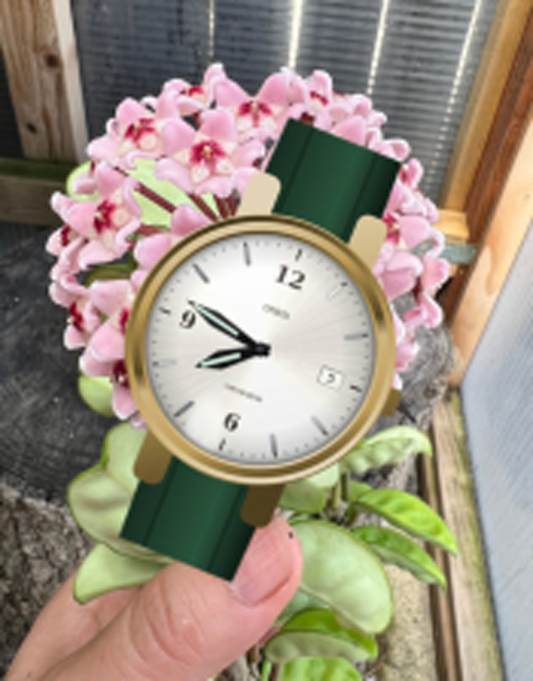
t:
7:47
